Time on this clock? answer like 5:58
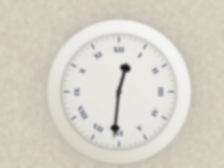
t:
12:31
